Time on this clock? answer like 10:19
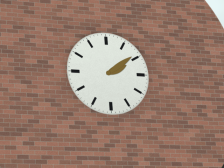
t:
2:09
